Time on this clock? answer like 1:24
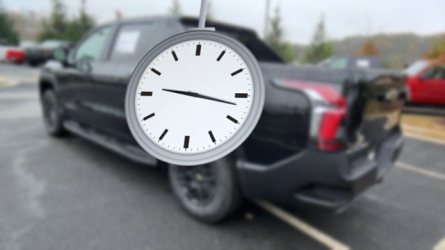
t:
9:17
